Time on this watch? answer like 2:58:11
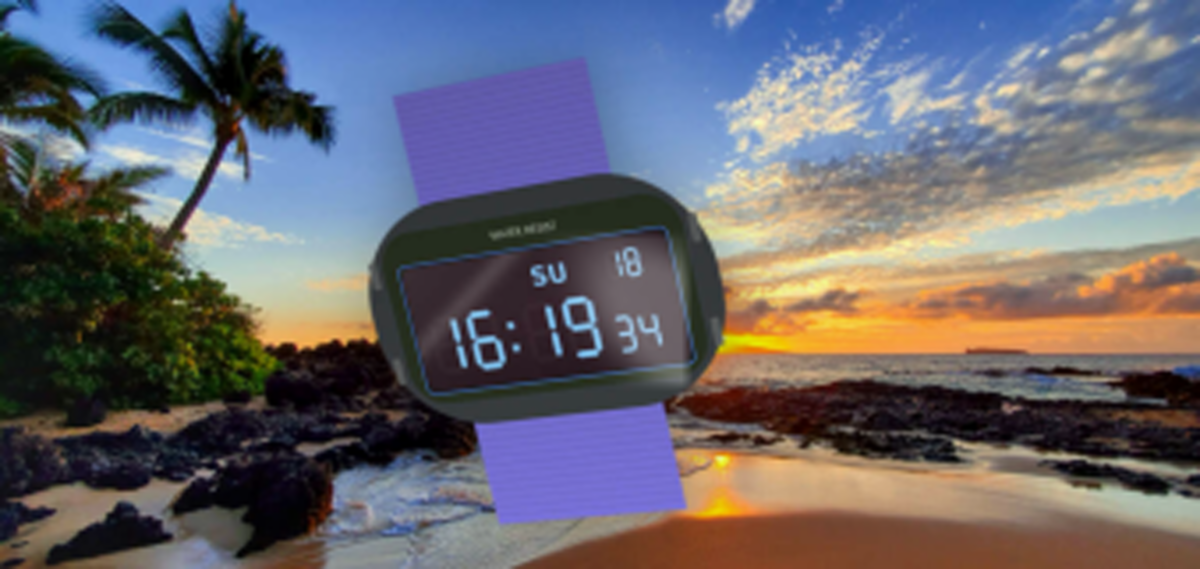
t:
16:19:34
